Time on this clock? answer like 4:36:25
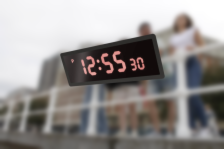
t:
12:55:30
